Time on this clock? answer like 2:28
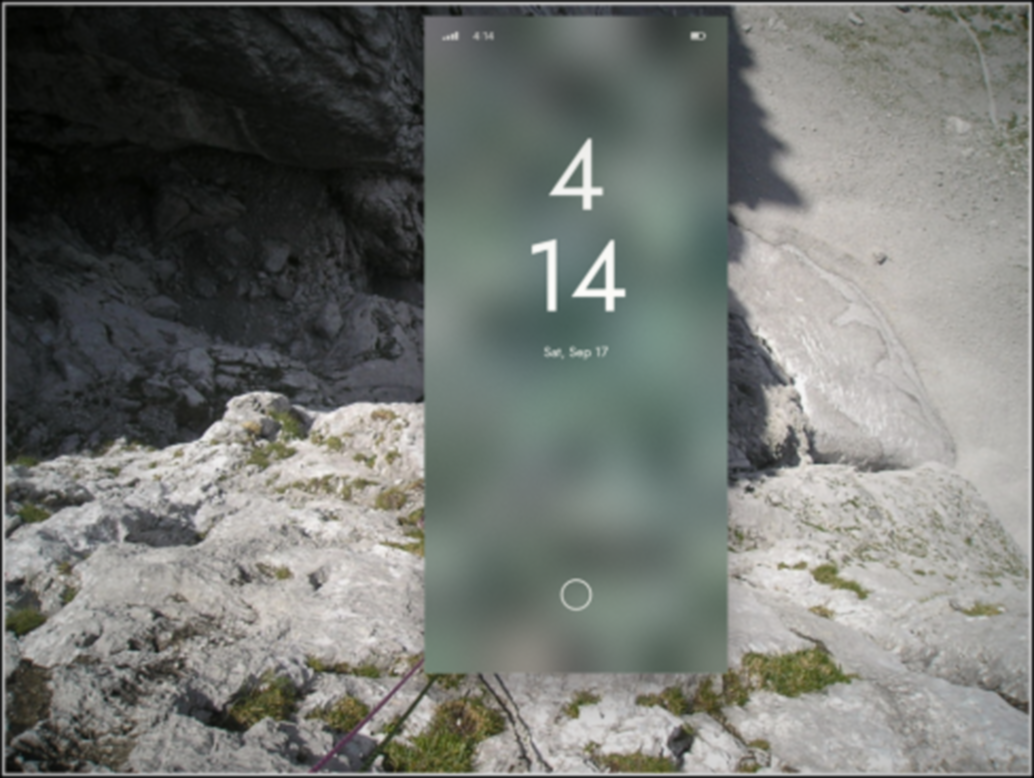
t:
4:14
